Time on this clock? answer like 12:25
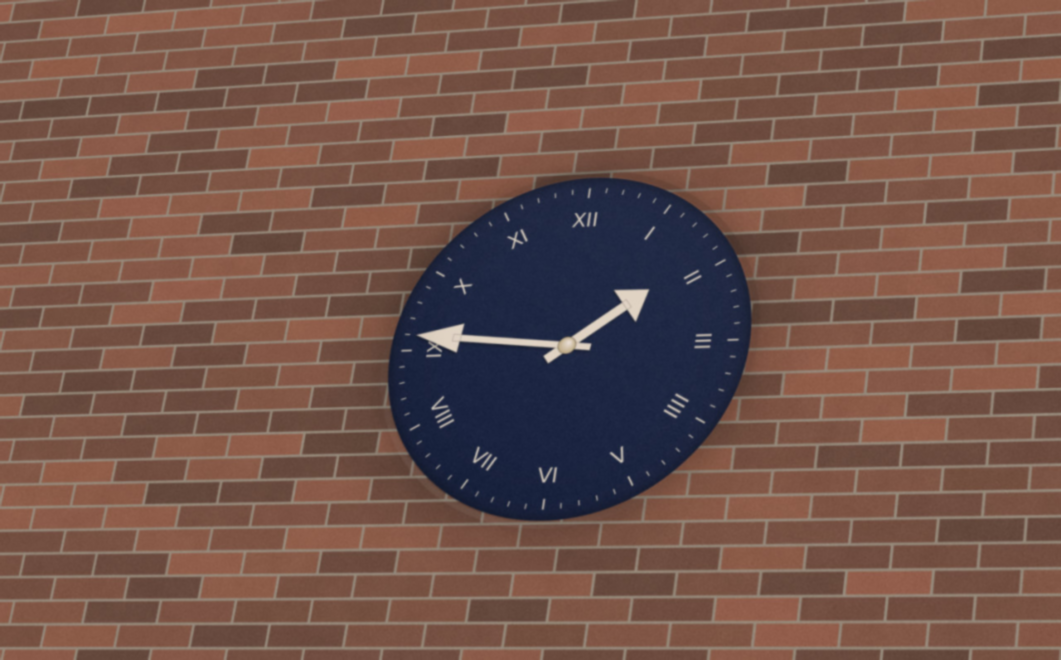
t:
1:46
